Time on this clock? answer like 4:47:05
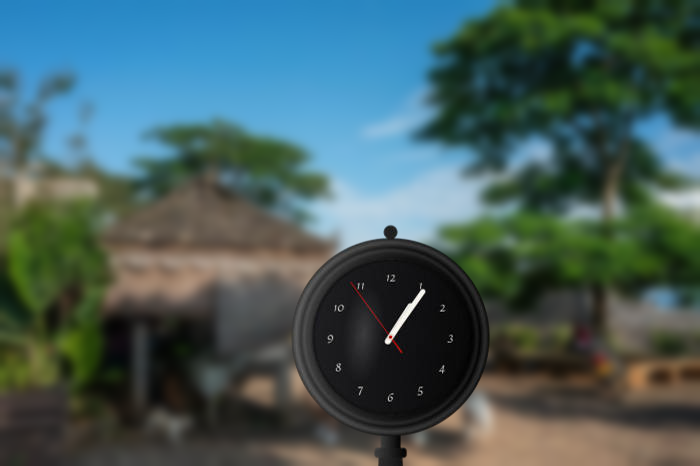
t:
1:05:54
